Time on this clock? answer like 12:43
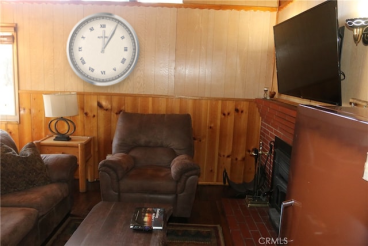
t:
12:05
